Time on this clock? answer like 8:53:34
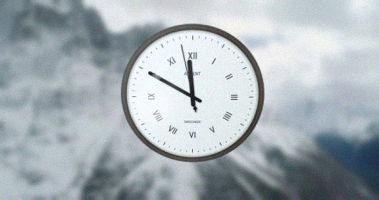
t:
11:49:58
